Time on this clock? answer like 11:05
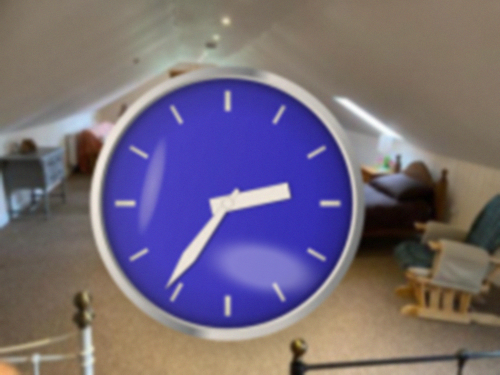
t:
2:36
